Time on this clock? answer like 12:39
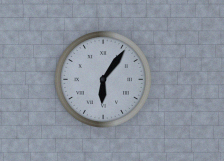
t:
6:06
